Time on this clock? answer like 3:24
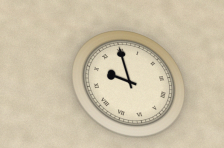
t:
10:00
